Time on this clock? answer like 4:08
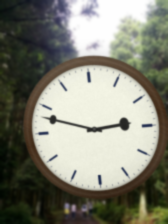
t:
2:48
